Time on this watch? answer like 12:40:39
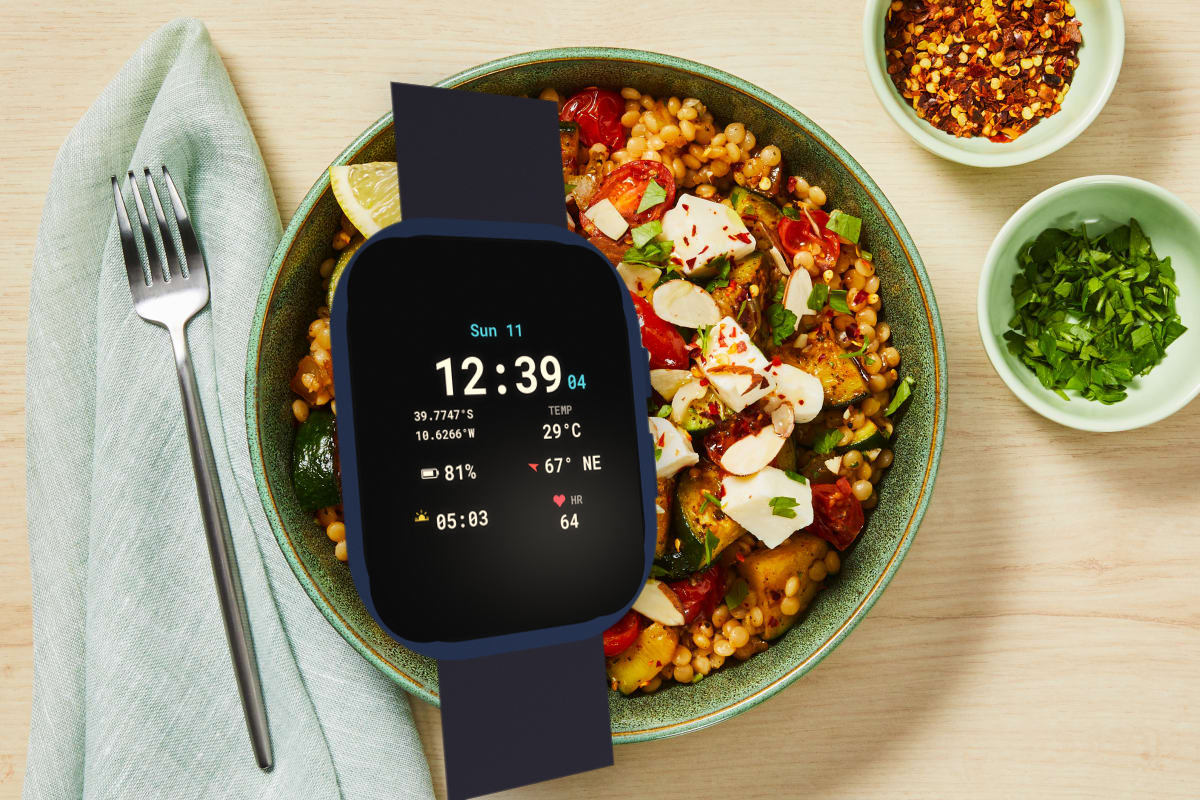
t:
12:39:04
